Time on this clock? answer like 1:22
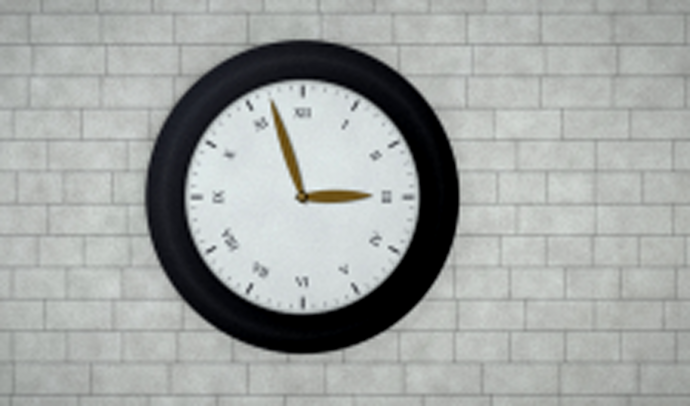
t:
2:57
